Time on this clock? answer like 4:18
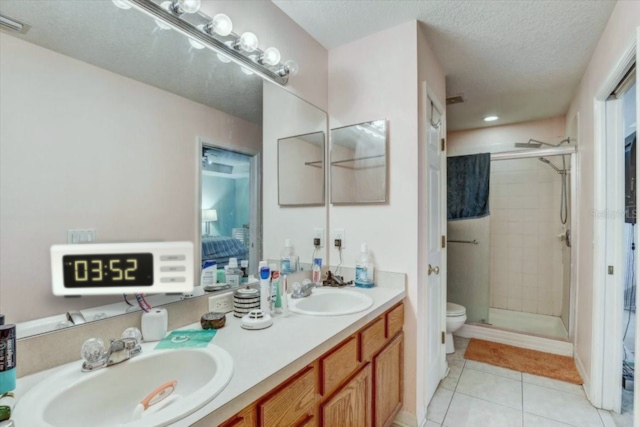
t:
3:52
